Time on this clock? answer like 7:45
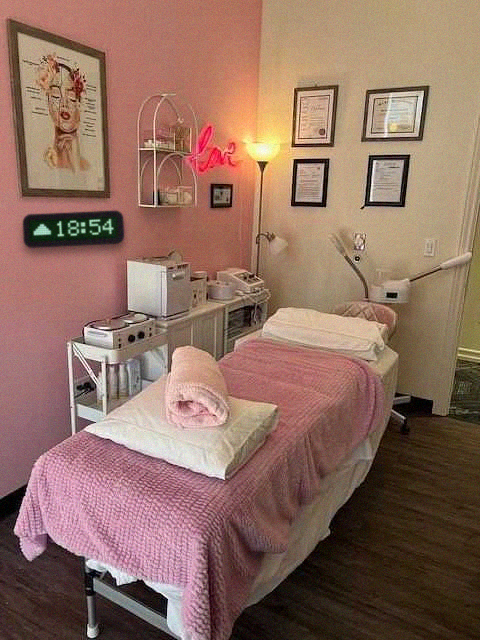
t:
18:54
